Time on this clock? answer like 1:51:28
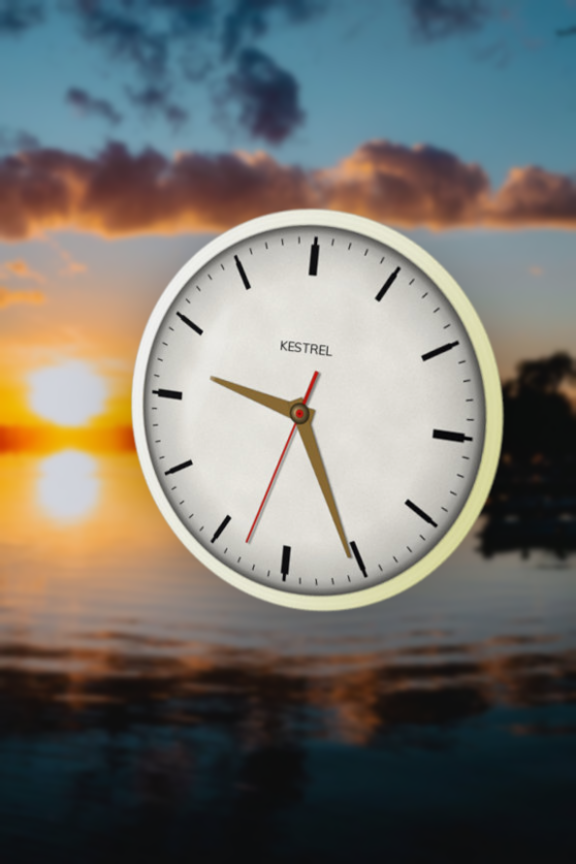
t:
9:25:33
